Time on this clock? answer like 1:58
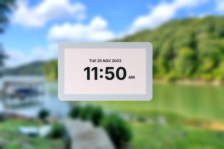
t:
11:50
